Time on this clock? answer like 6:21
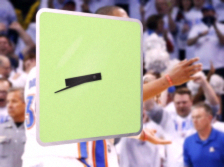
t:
8:42
